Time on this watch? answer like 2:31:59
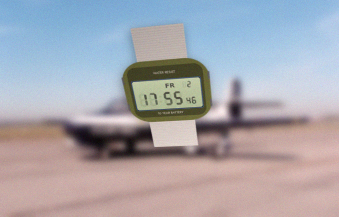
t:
17:55:46
